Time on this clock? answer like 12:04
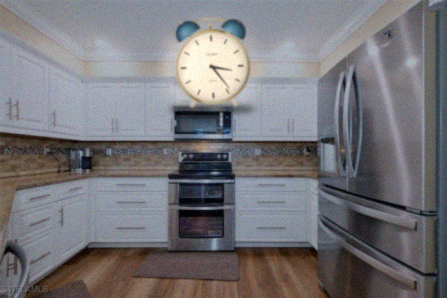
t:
3:24
